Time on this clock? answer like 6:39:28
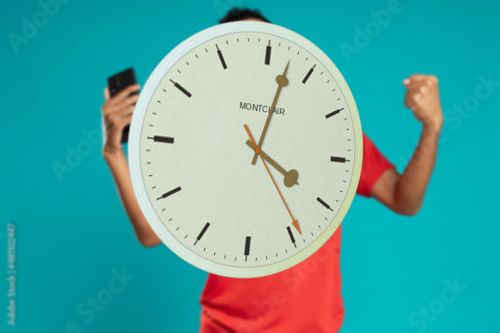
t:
4:02:24
